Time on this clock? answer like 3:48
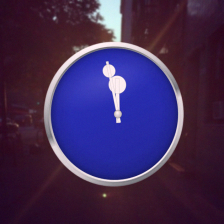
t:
11:58
